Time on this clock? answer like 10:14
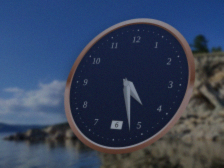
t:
4:27
